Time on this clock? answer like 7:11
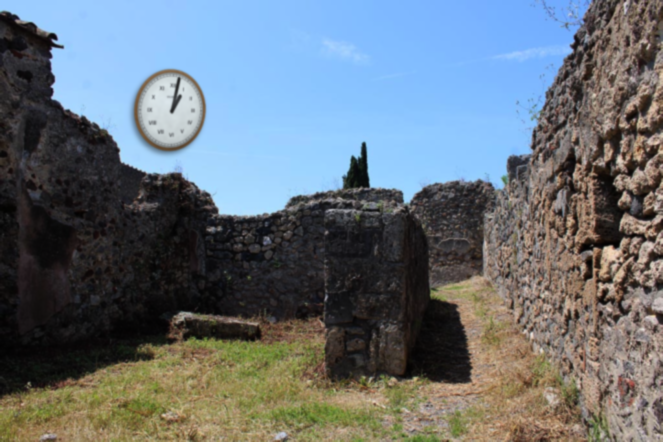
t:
1:02
